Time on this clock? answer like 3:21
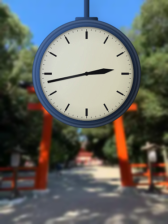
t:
2:43
